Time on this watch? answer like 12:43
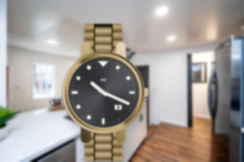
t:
10:19
